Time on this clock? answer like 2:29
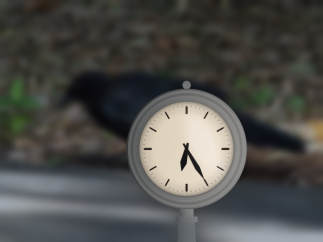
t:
6:25
